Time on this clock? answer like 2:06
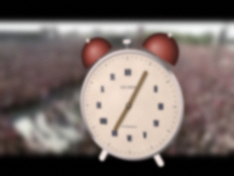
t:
7:05
